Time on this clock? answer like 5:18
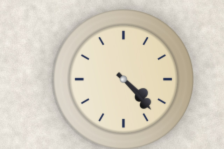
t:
4:23
